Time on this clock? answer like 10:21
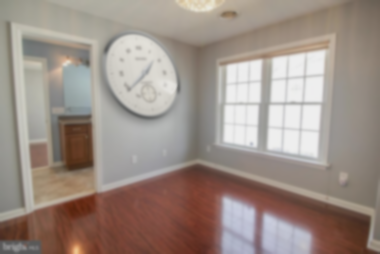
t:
1:39
